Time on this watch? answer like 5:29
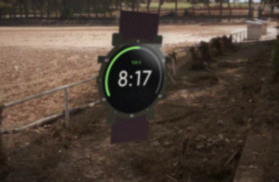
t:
8:17
